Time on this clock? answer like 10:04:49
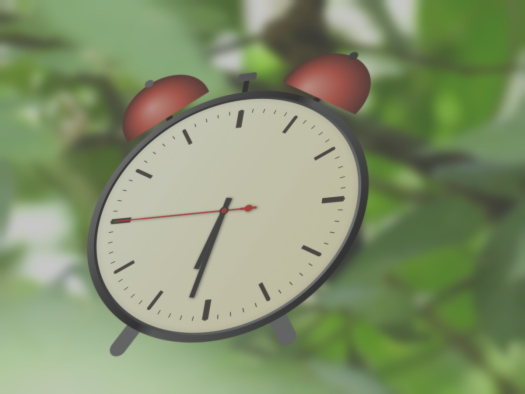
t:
6:31:45
